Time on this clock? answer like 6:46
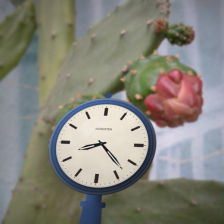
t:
8:23
